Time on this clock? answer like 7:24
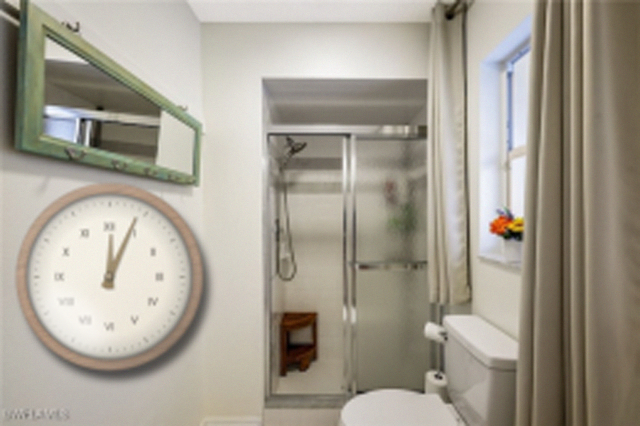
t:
12:04
